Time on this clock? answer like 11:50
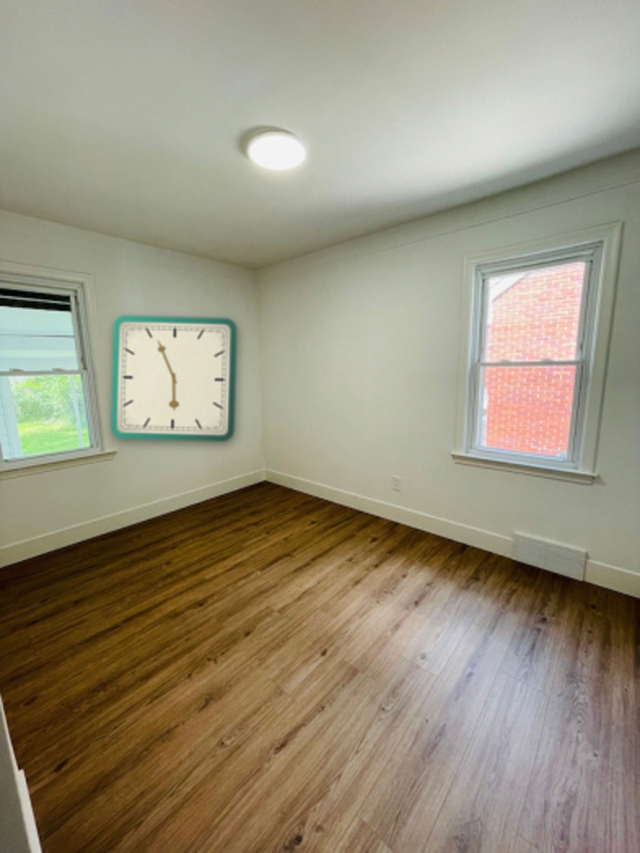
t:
5:56
